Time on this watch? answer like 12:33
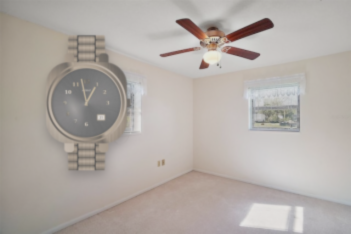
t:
12:58
